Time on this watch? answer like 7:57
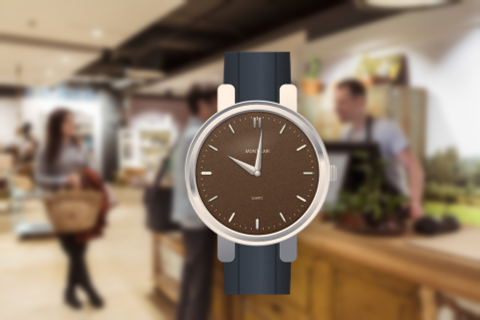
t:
10:01
